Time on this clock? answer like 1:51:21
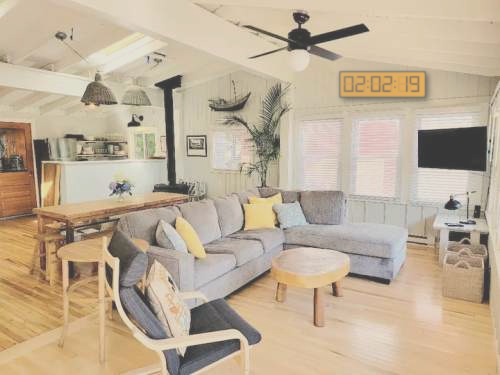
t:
2:02:19
